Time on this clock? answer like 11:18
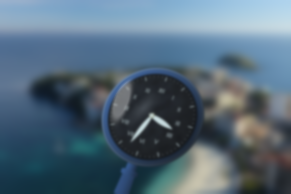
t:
3:33
